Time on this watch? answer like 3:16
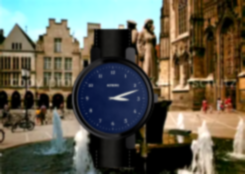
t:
3:12
